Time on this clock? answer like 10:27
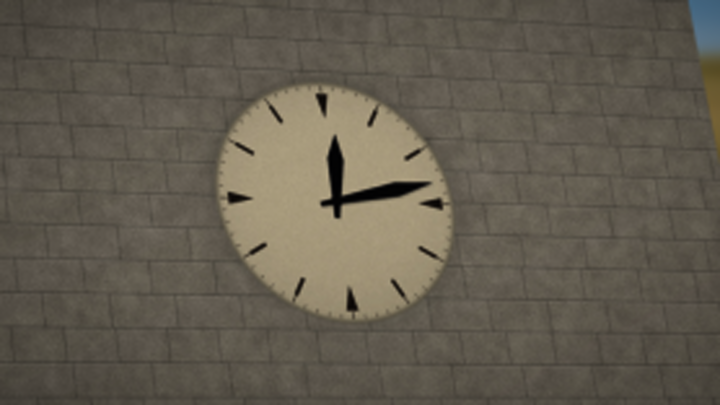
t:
12:13
